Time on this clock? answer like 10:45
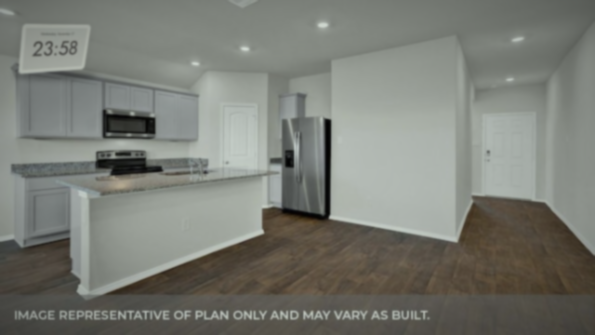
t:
23:58
